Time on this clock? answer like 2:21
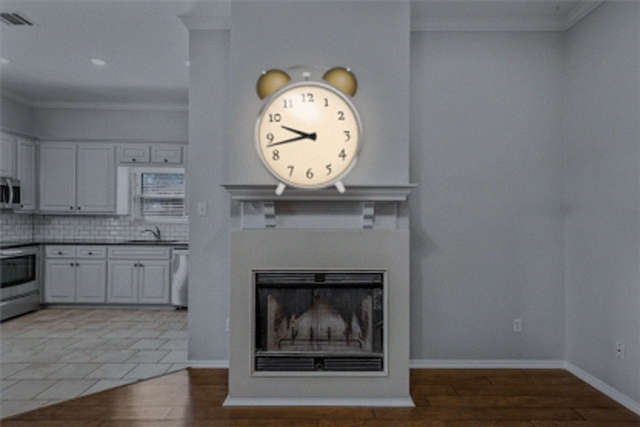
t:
9:43
